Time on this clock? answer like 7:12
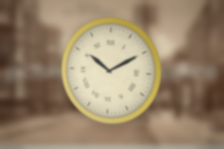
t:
10:10
